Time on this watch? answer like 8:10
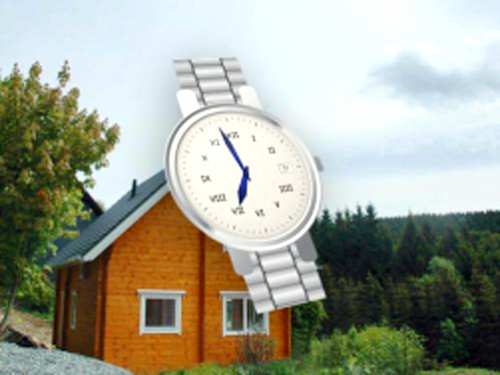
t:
6:58
